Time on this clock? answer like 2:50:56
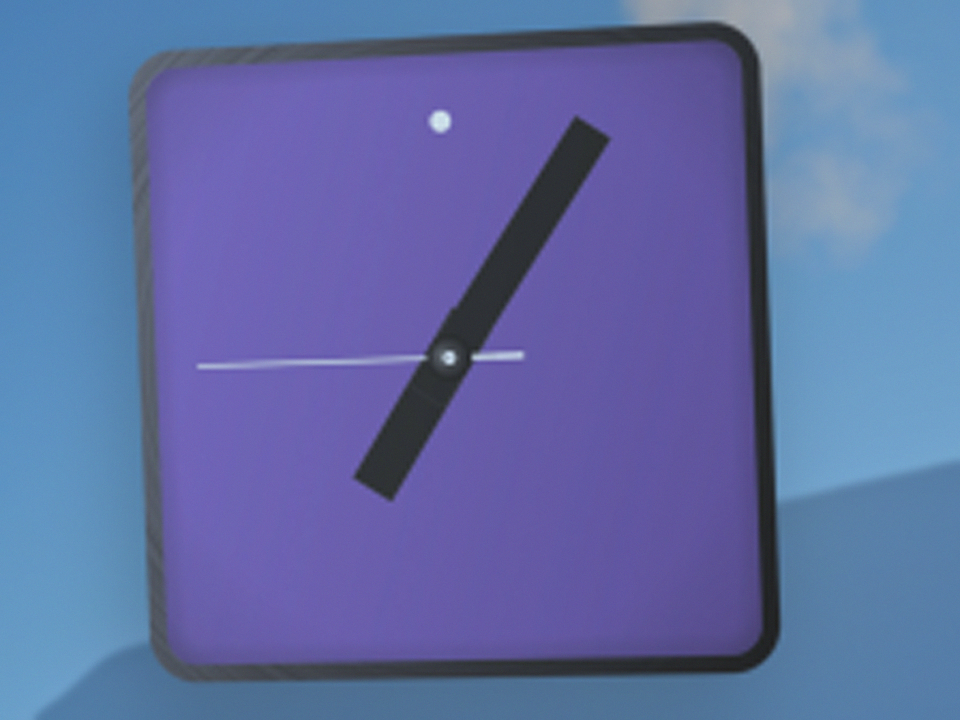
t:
7:05:45
